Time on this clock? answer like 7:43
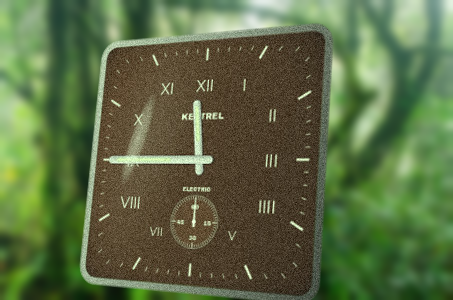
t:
11:45
